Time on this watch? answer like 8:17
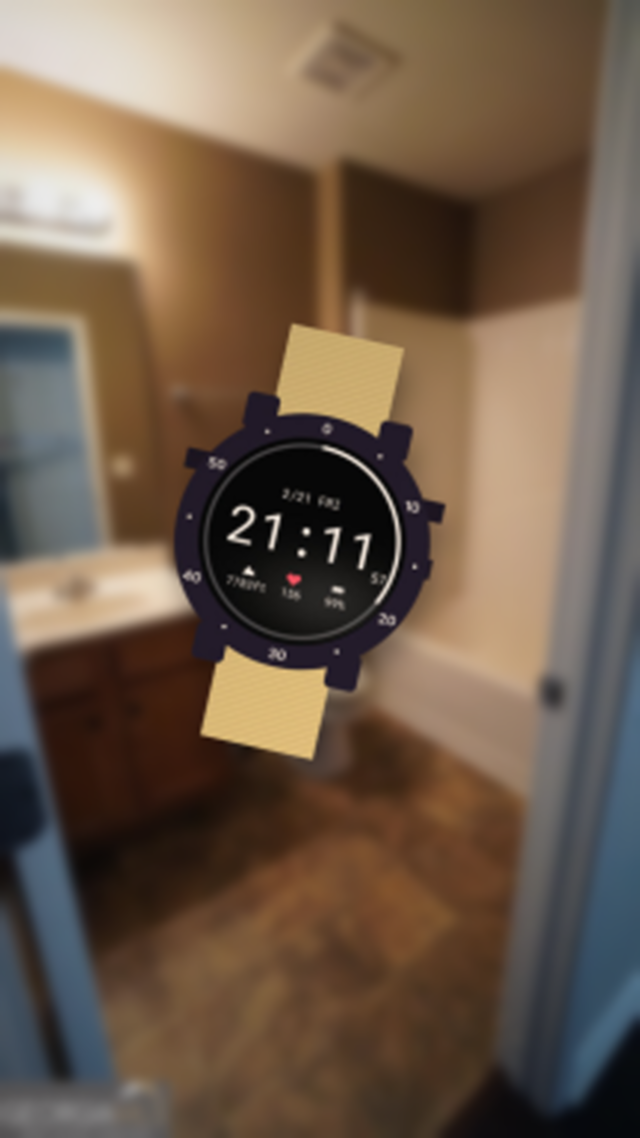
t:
21:11
